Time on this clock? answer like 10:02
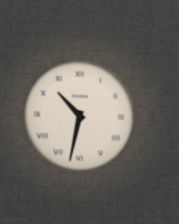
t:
10:32
